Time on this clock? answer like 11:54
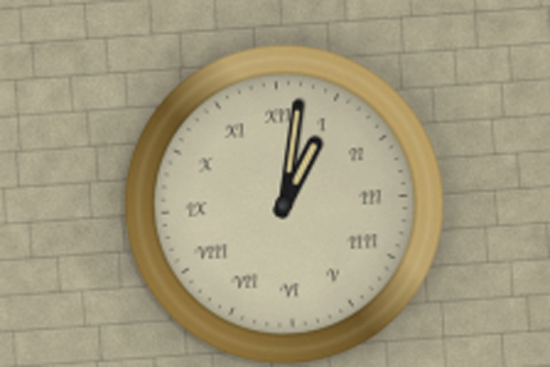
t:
1:02
